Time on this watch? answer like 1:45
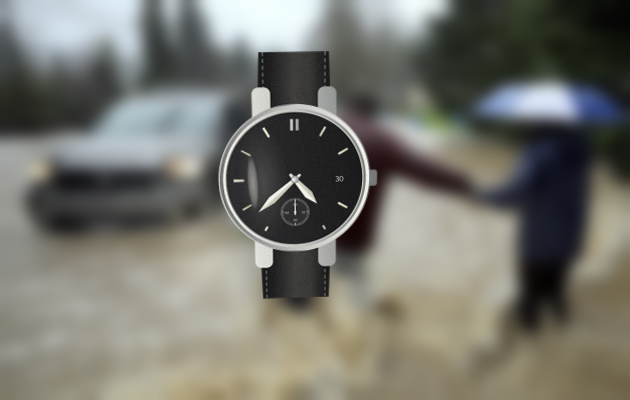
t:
4:38
